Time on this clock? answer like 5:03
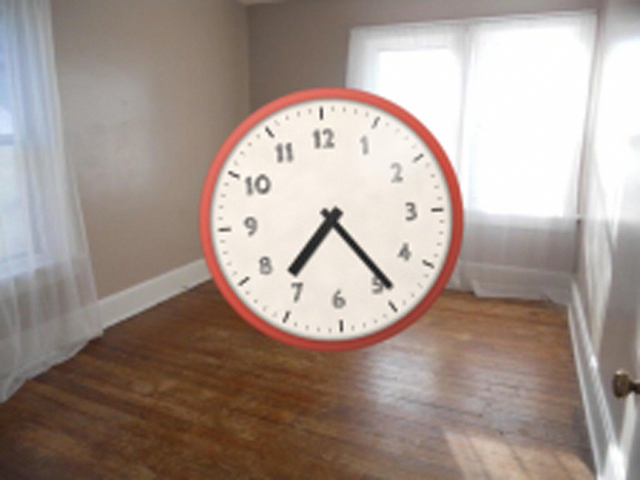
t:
7:24
